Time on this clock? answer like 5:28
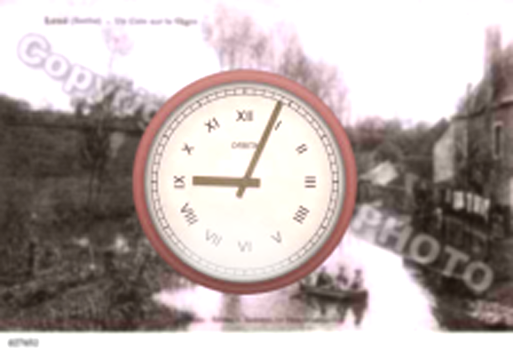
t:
9:04
